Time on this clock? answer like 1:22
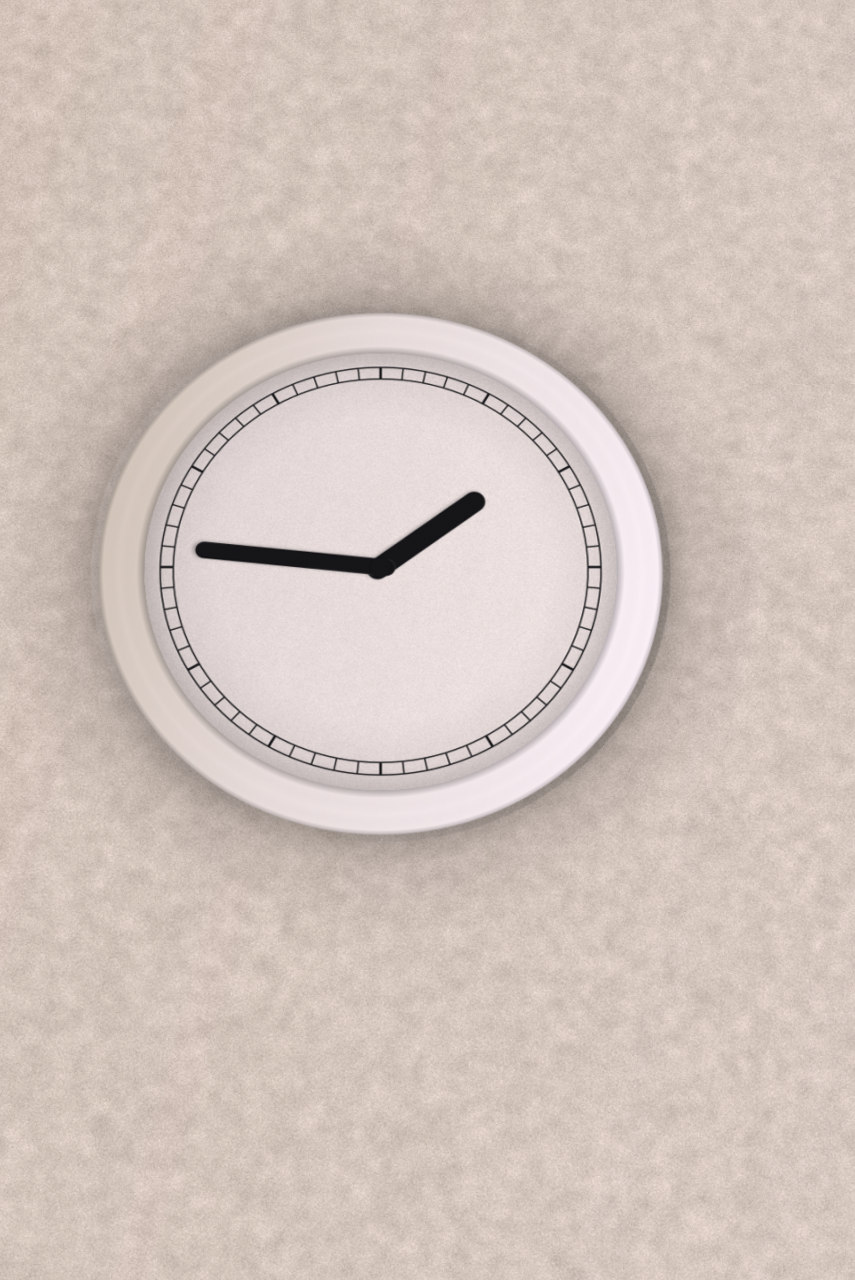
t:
1:46
